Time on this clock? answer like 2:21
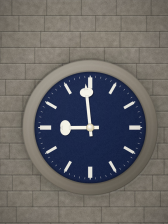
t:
8:59
